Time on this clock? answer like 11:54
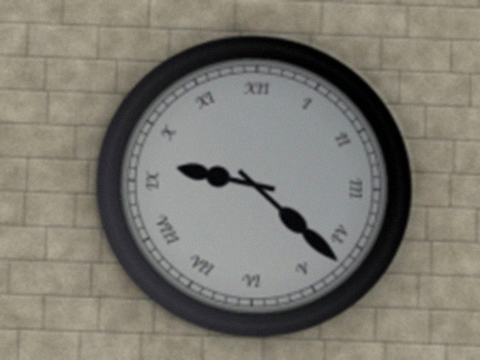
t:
9:22
